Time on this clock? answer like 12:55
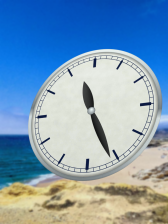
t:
11:26
